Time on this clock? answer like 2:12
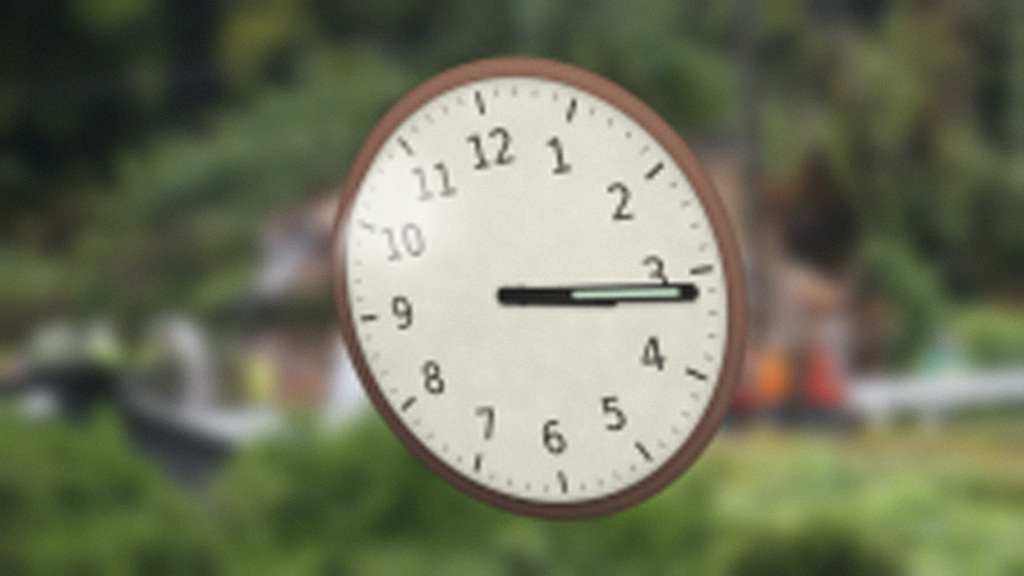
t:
3:16
